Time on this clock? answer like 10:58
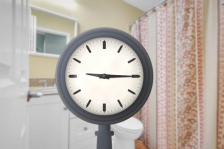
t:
9:15
